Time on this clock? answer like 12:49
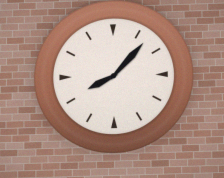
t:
8:07
